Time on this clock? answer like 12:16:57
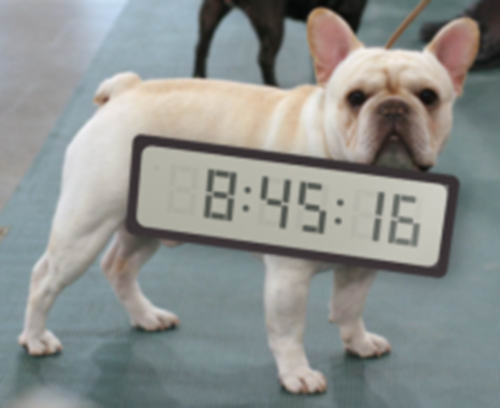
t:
8:45:16
